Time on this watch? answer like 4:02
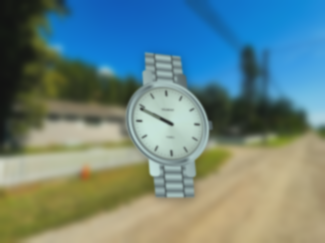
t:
9:49
